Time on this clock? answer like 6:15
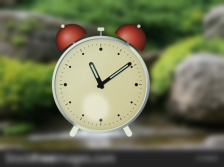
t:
11:09
